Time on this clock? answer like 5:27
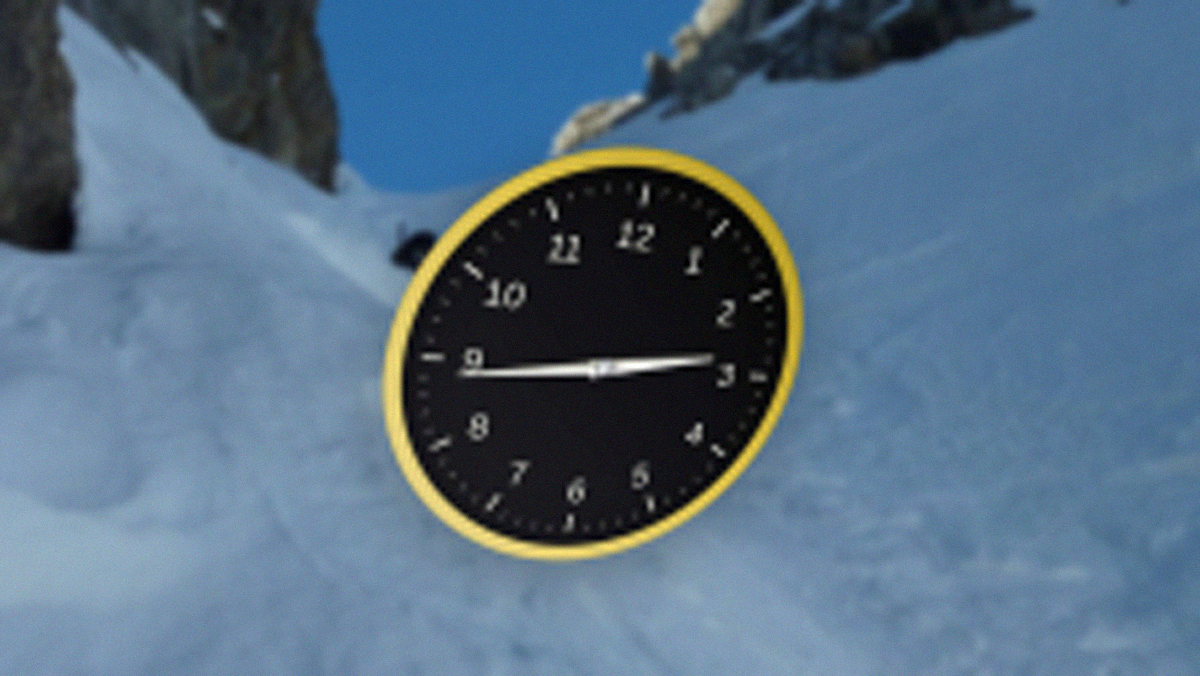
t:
2:44
